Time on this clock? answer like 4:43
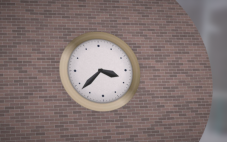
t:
3:38
